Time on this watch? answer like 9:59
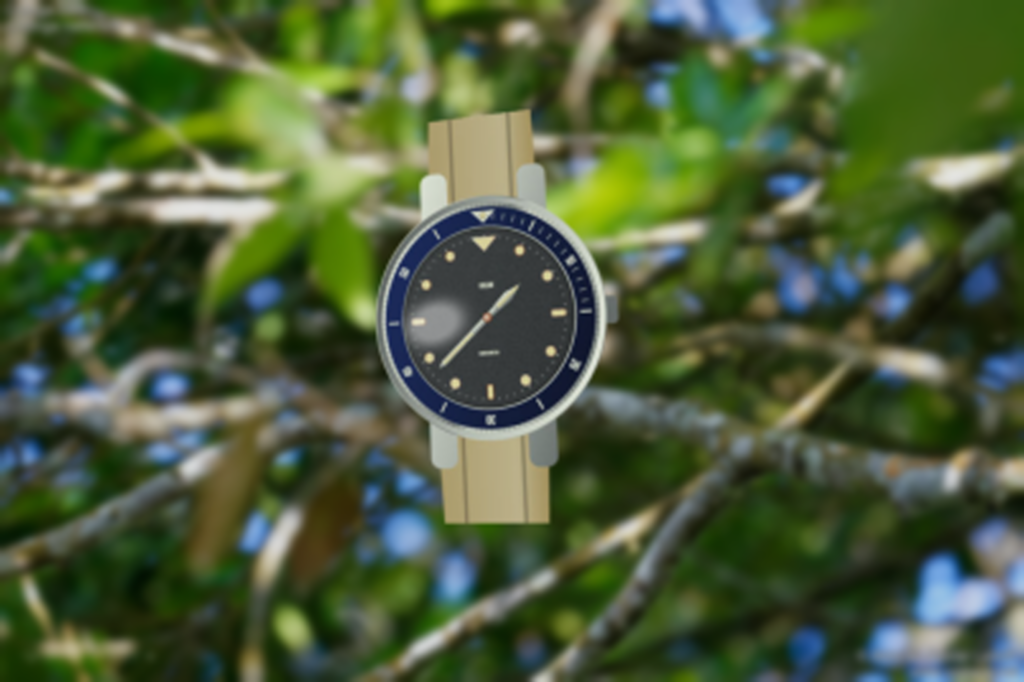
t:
1:38
